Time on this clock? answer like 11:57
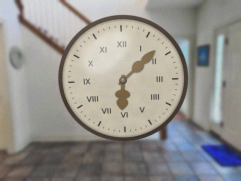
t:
6:08
